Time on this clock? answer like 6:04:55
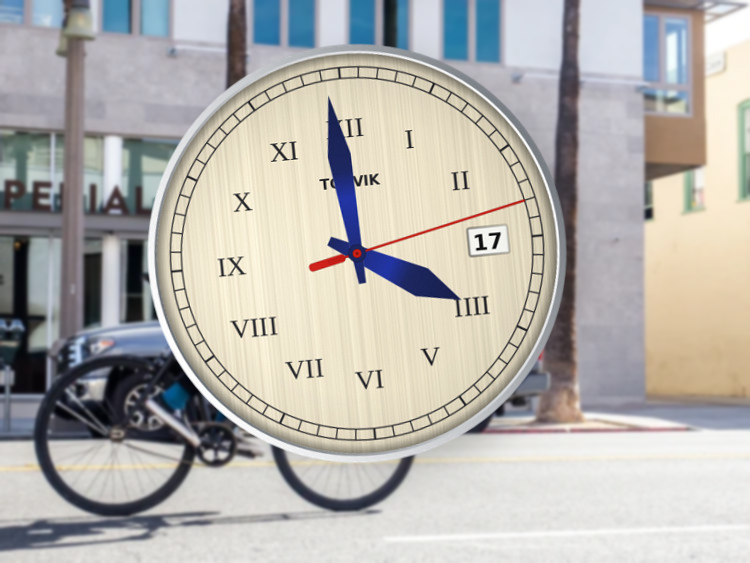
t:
3:59:13
